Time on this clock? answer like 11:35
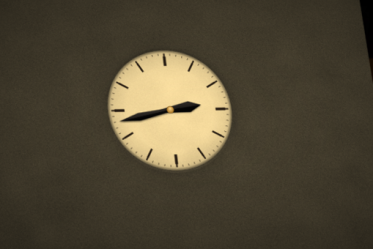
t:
2:43
